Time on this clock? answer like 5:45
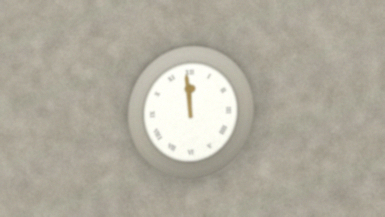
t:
11:59
